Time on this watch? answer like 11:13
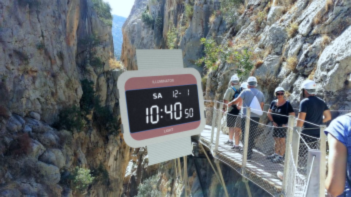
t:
10:40
